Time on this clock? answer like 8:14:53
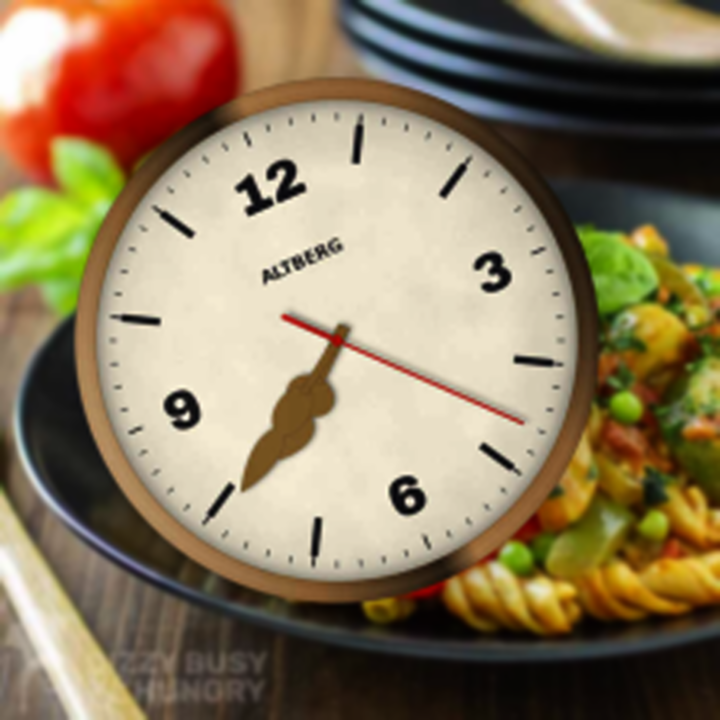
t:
7:39:23
